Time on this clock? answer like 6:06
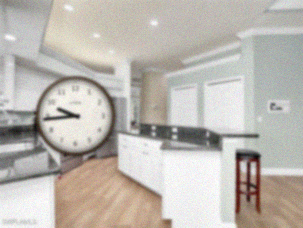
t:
9:44
